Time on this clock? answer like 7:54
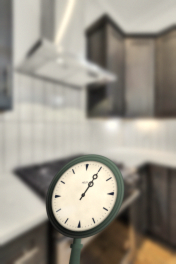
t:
1:05
